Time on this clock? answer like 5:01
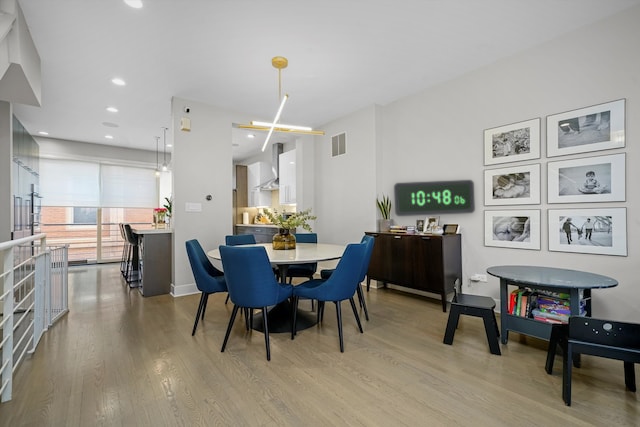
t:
10:48
